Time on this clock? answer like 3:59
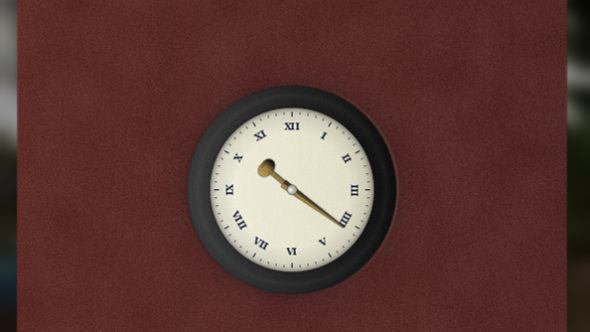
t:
10:21
